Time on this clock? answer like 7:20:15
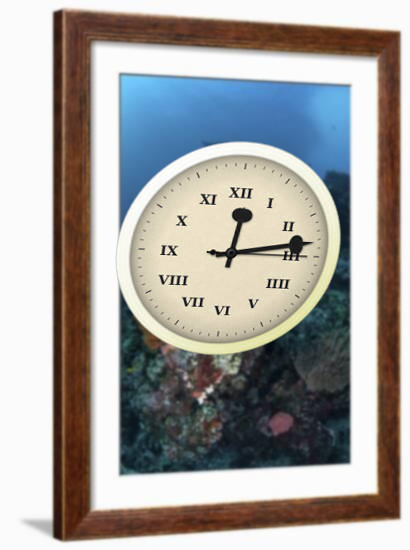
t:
12:13:15
